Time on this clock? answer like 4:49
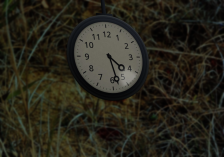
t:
4:28
